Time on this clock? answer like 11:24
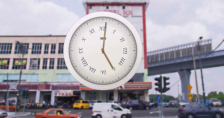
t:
5:01
